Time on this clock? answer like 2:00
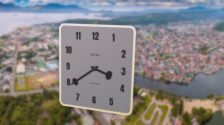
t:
3:39
